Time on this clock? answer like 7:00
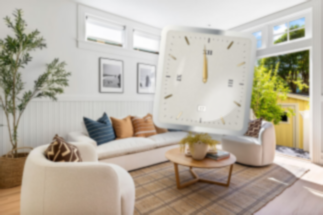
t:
11:59
